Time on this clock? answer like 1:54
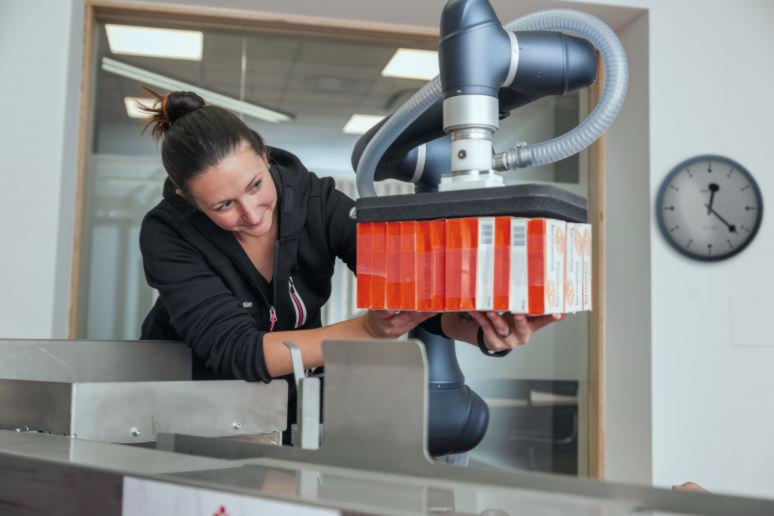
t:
12:22
